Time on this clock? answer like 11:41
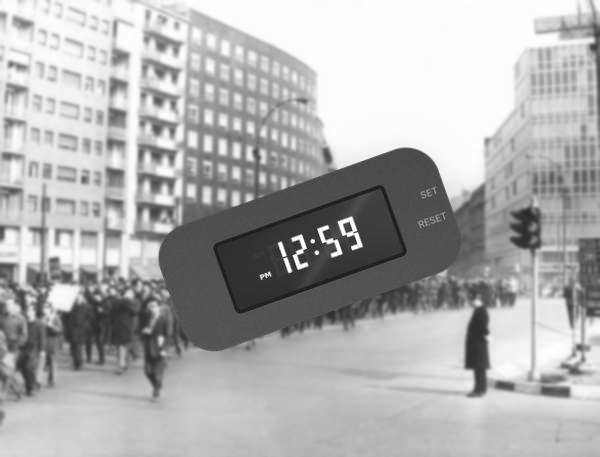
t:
12:59
